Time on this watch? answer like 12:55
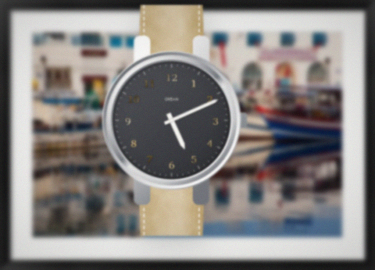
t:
5:11
